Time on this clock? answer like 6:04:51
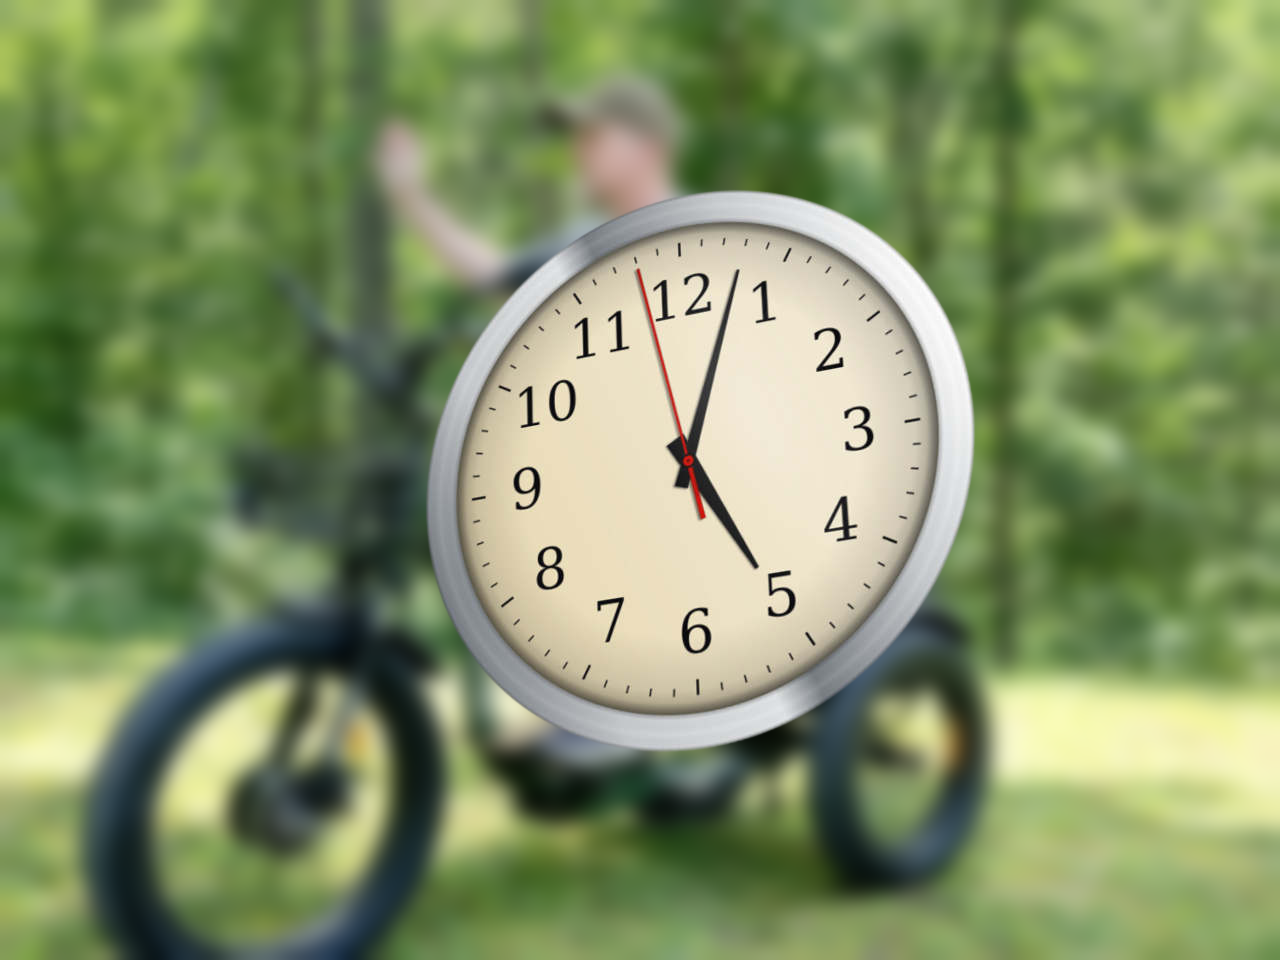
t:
5:02:58
